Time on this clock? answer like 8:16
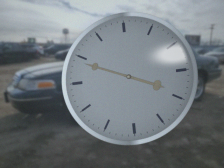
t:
3:49
